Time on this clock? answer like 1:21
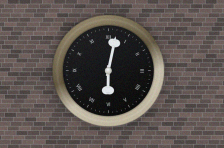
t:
6:02
